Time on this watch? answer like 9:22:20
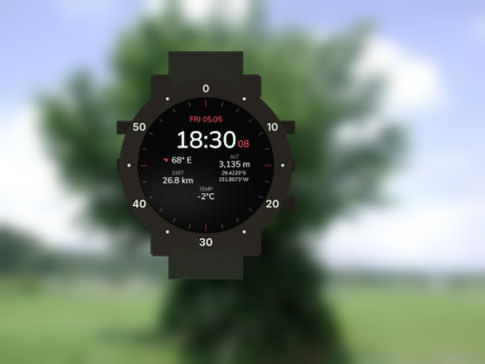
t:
18:30:08
